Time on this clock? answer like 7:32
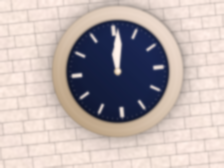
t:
12:01
